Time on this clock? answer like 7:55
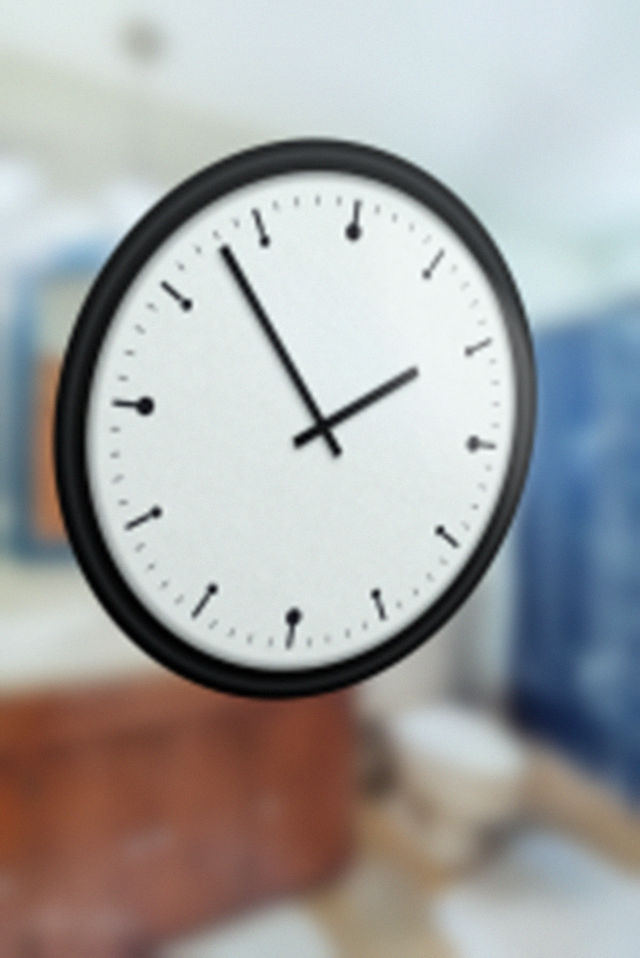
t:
1:53
